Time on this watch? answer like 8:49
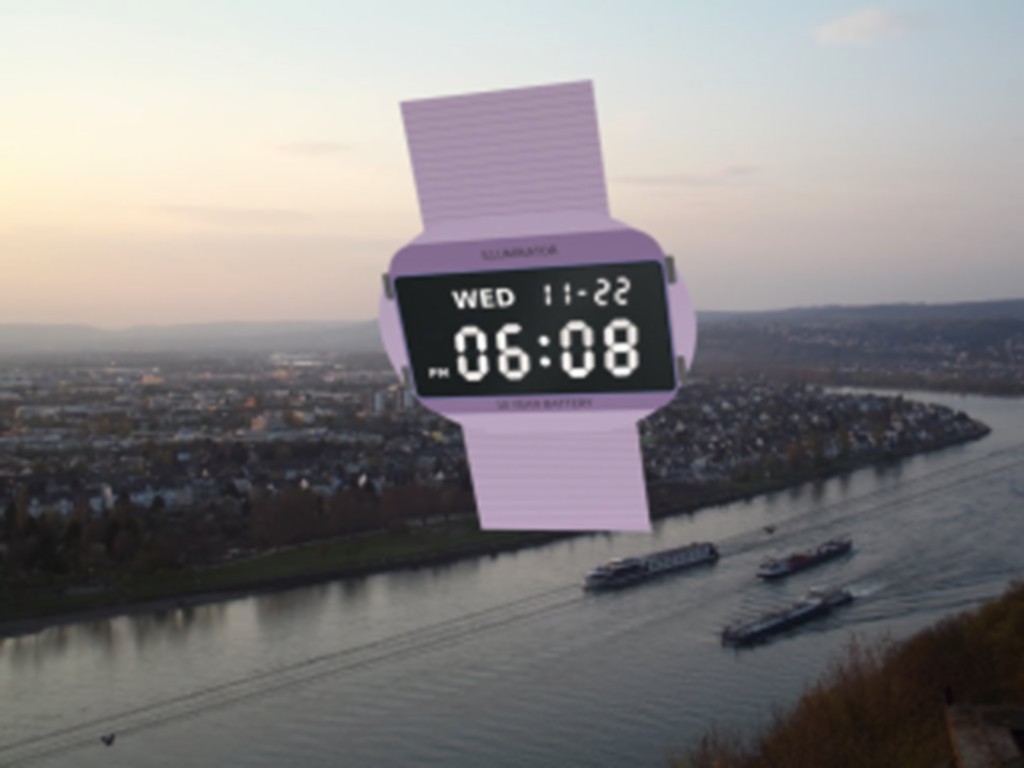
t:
6:08
